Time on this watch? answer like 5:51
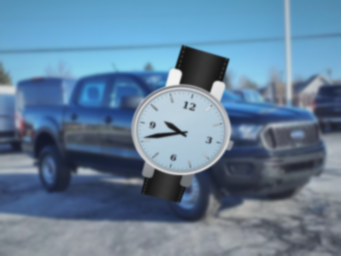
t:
9:41
